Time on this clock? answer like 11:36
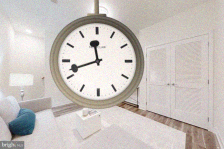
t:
11:42
